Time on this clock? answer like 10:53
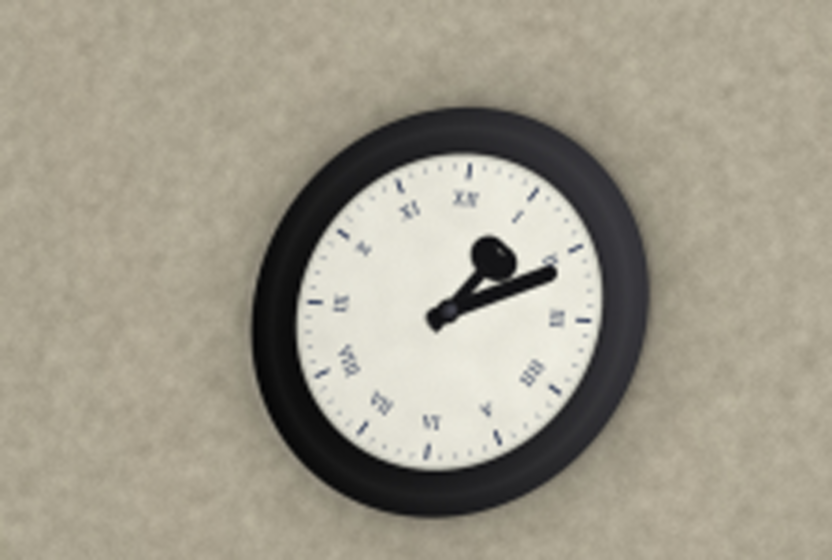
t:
1:11
